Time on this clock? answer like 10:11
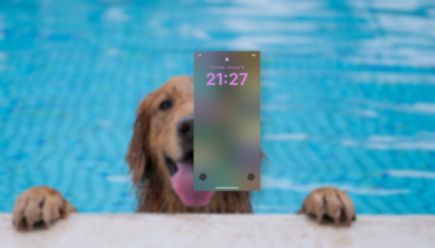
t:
21:27
